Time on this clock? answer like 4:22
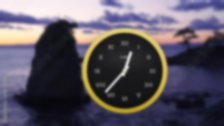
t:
12:37
